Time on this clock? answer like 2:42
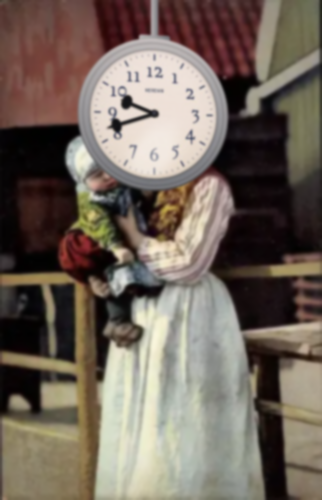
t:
9:42
